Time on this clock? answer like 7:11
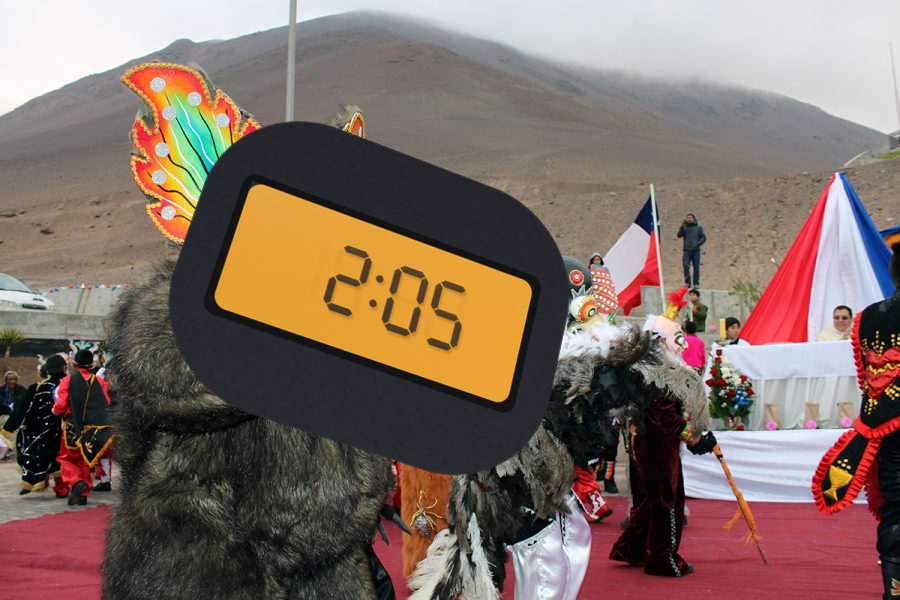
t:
2:05
